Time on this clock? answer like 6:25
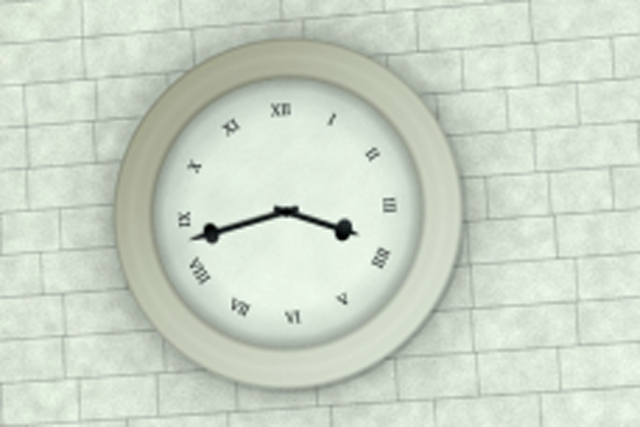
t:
3:43
